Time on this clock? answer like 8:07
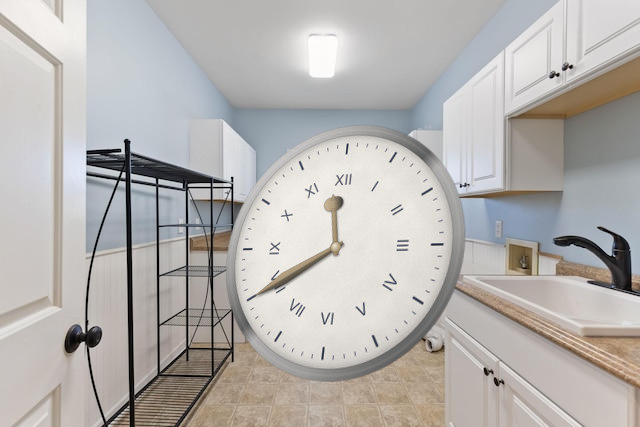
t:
11:40
